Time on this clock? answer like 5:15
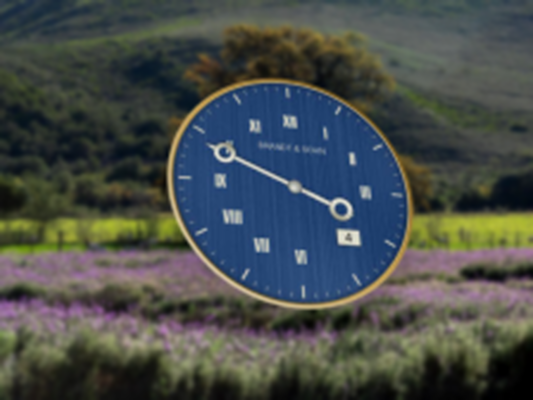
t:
3:49
